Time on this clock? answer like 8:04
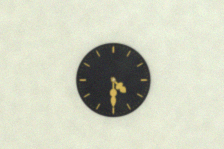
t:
4:30
